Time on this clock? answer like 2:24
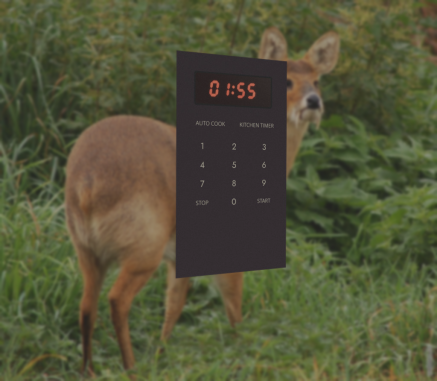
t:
1:55
